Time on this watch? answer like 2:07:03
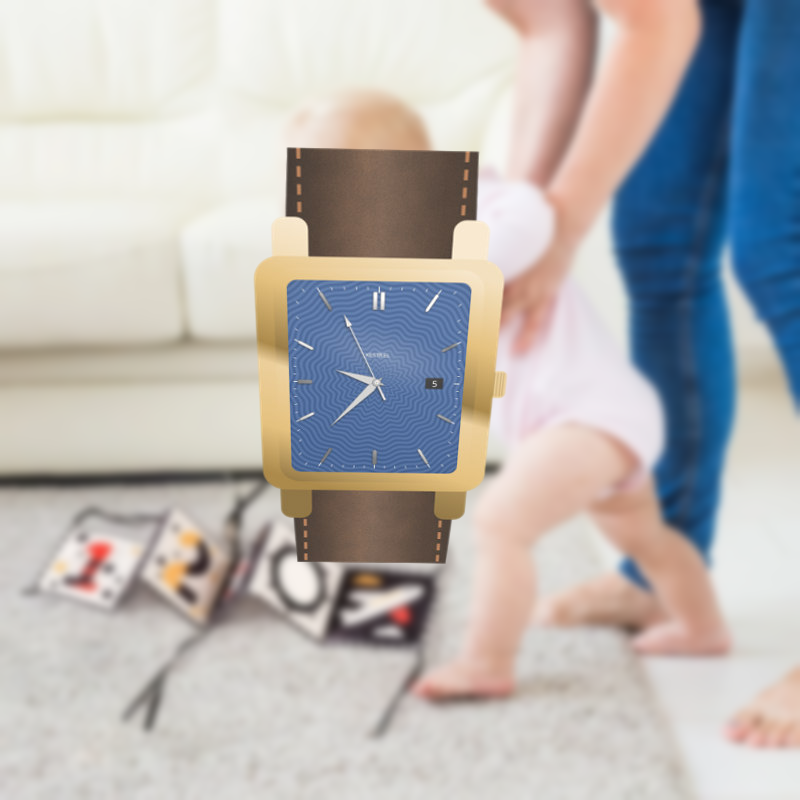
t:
9:36:56
